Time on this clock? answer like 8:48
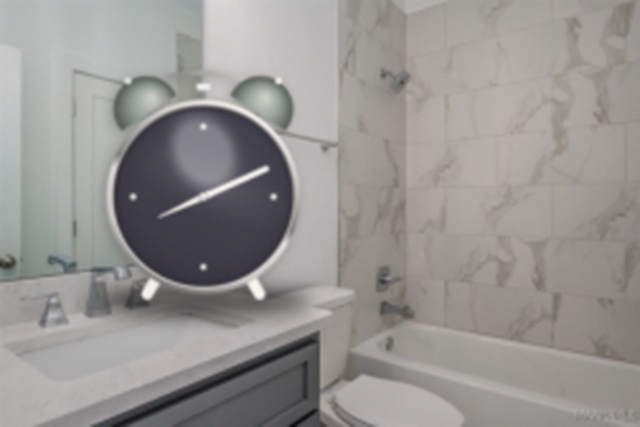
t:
8:11
